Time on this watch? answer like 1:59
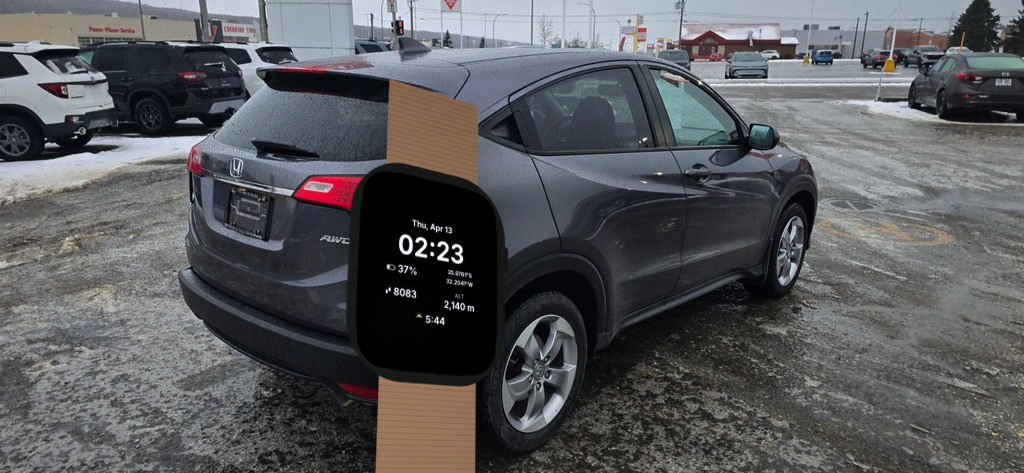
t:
2:23
